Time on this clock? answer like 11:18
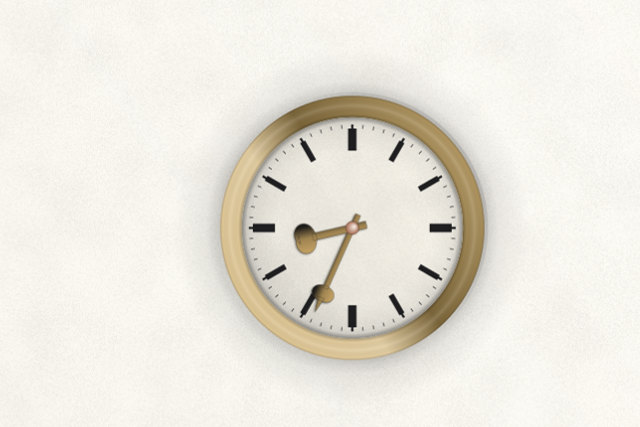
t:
8:34
